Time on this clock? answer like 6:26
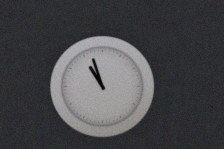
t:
10:57
